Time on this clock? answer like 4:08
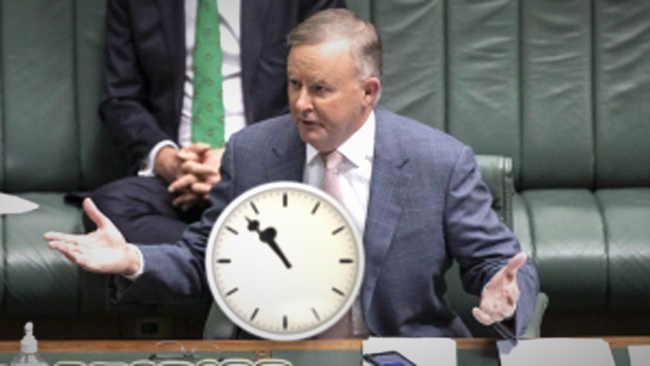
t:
10:53
